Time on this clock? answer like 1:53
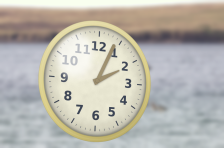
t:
2:04
